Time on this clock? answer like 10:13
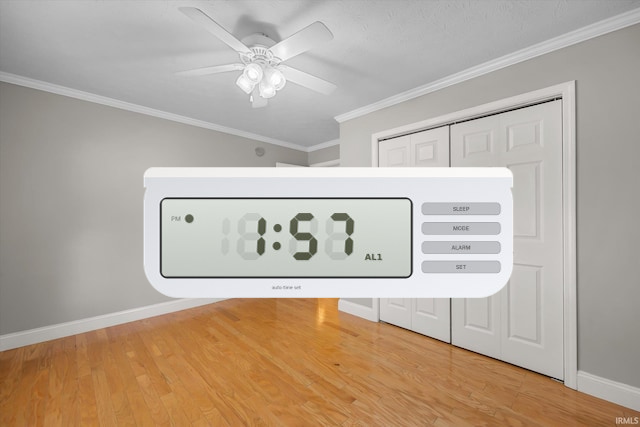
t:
1:57
